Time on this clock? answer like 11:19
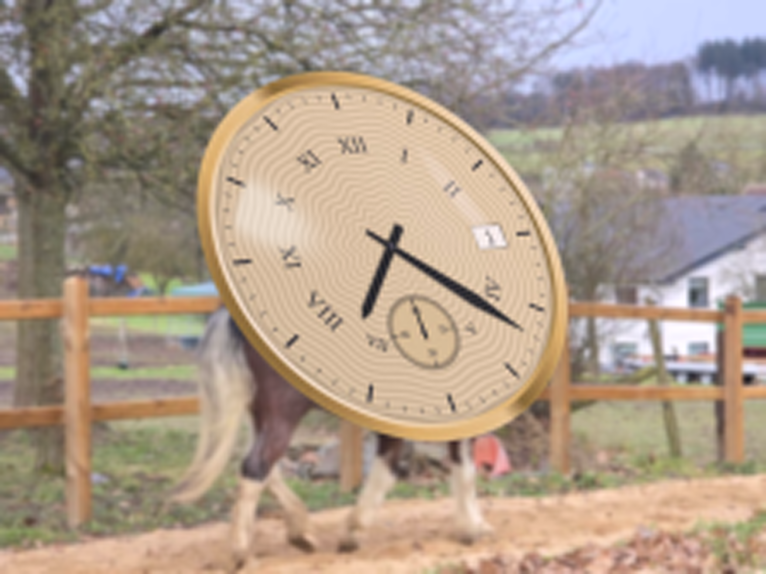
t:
7:22
